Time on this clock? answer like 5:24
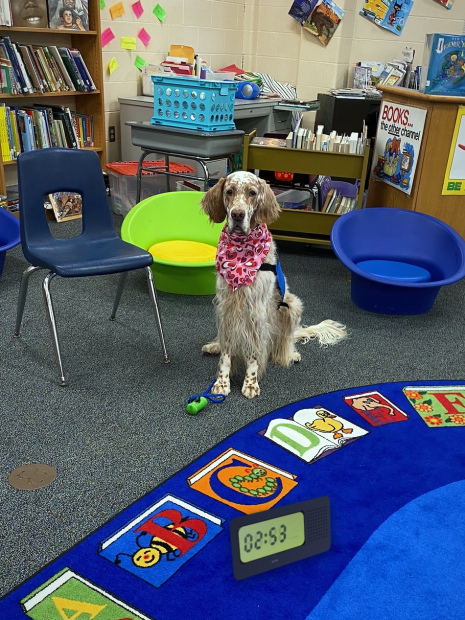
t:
2:53
